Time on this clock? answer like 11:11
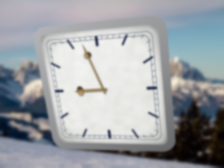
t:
8:57
